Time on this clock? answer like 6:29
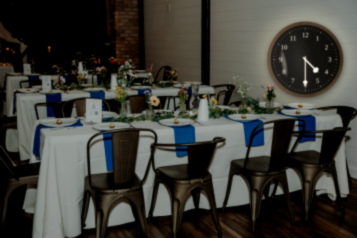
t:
4:30
